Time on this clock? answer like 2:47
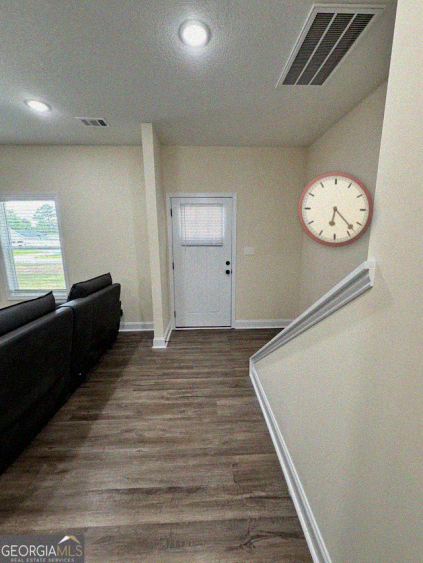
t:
6:23
